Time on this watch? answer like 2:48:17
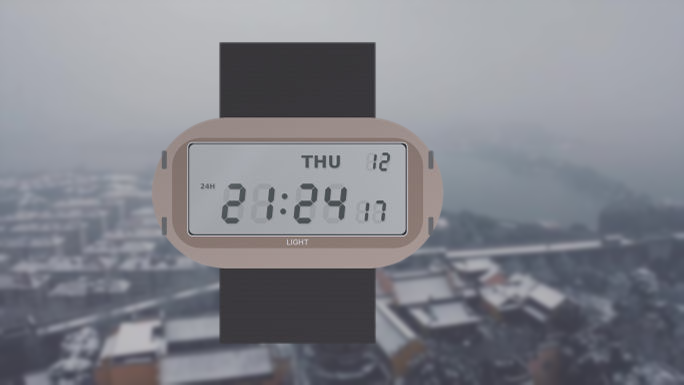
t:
21:24:17
